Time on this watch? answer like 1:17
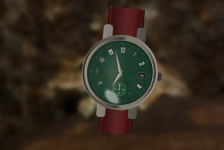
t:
6:57
